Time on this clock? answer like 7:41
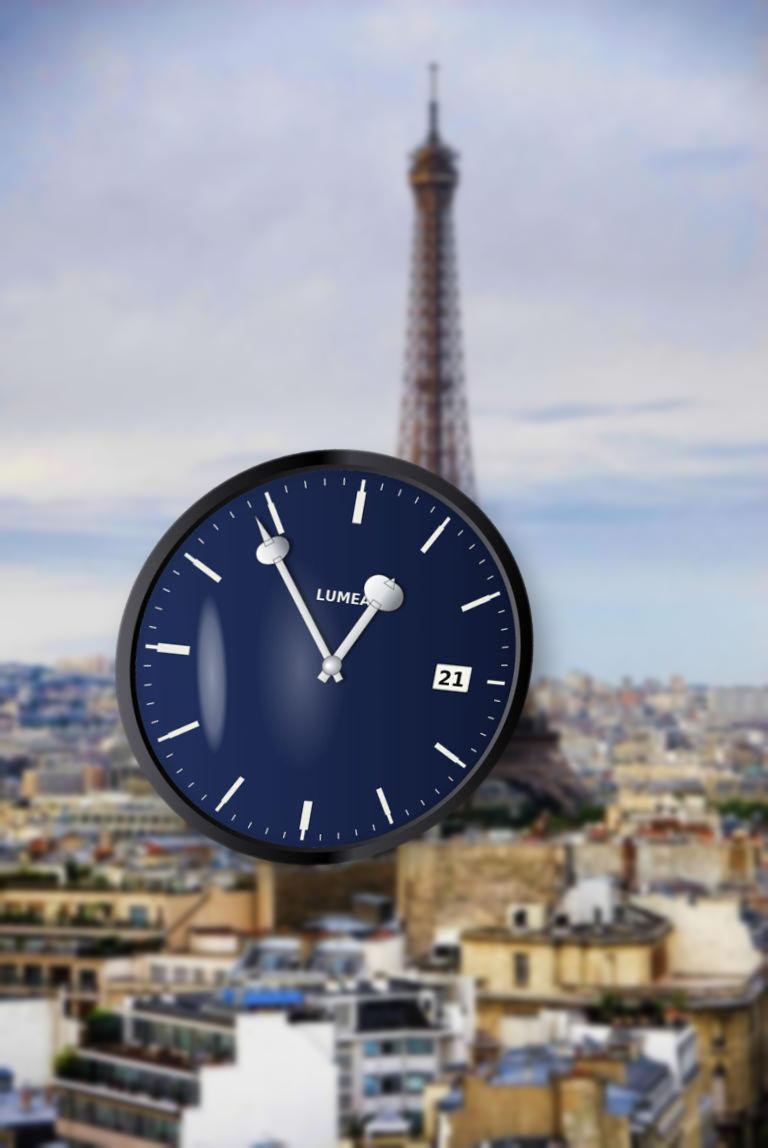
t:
12:54
